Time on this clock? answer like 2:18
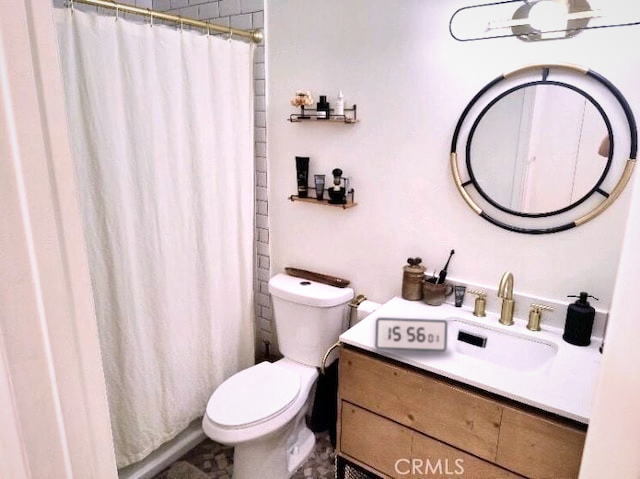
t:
15:56
